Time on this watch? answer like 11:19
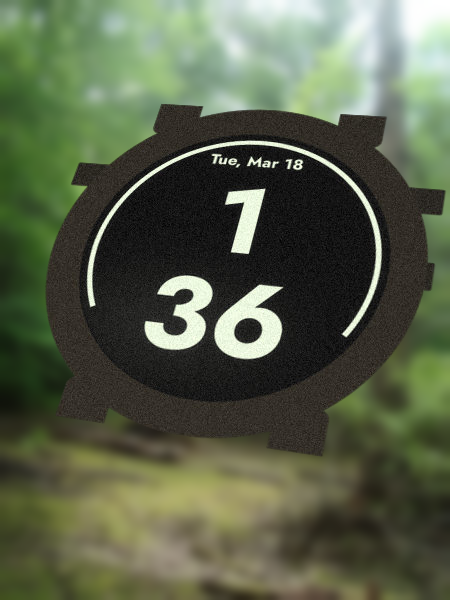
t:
1:36
